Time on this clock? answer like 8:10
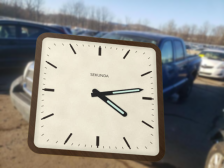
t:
4:13
